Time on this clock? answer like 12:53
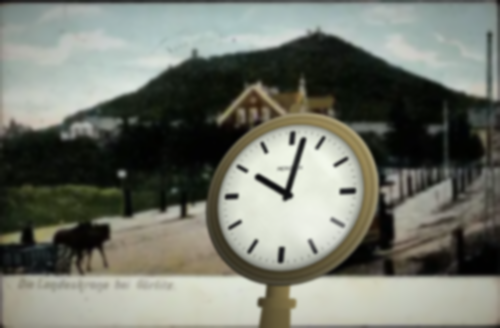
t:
10:02
